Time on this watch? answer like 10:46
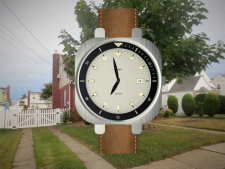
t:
6:58
